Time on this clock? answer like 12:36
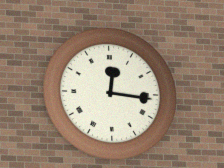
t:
12:16
